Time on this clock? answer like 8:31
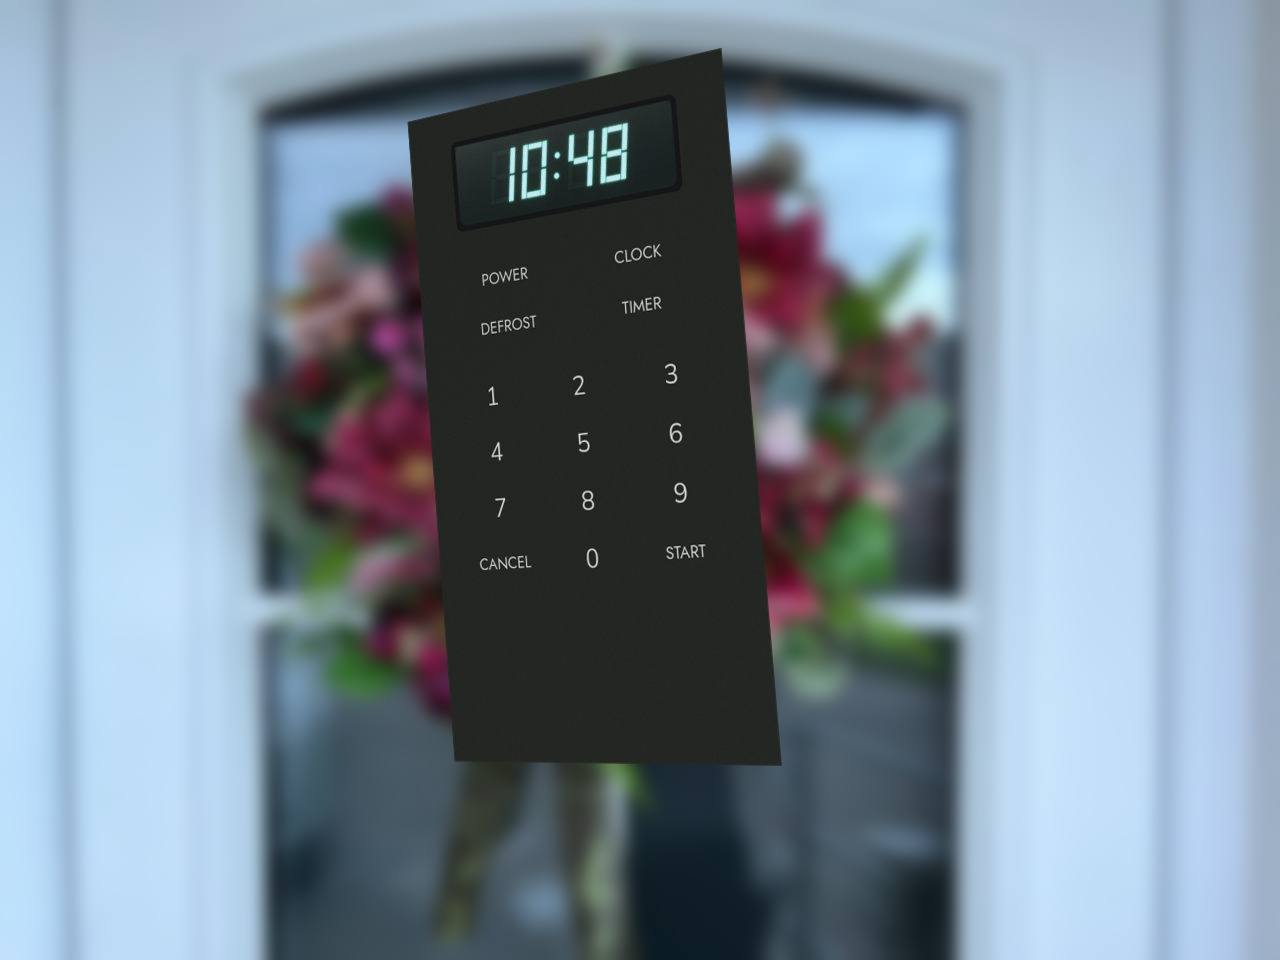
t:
10:48
